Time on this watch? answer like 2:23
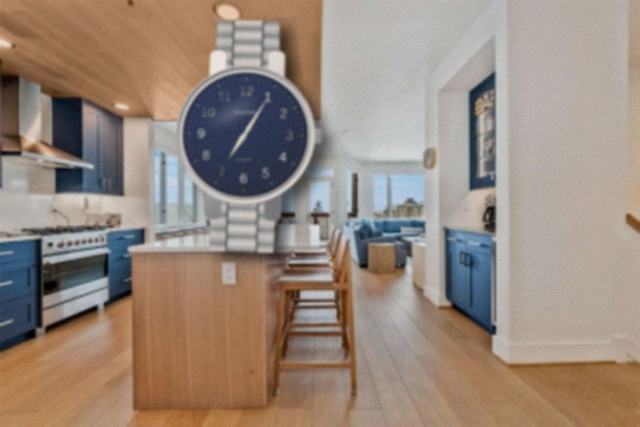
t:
7:05
